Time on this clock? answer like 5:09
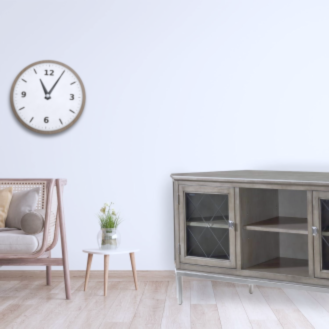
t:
11:05
